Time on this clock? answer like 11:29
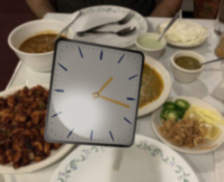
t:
1:17
